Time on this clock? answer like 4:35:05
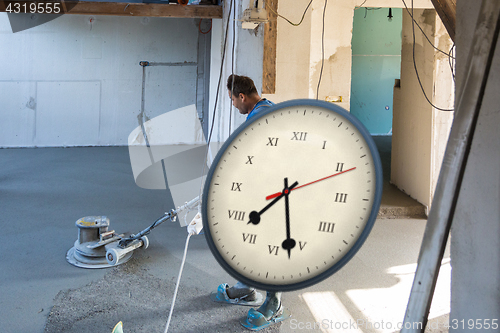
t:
7:27:11
